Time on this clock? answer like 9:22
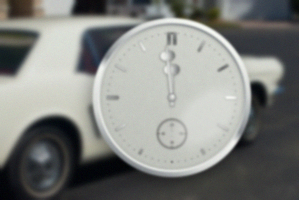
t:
11:59
